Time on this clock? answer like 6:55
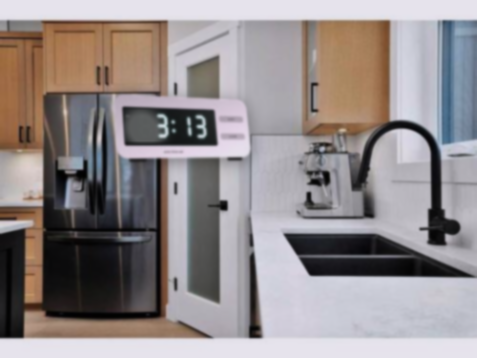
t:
3:13
